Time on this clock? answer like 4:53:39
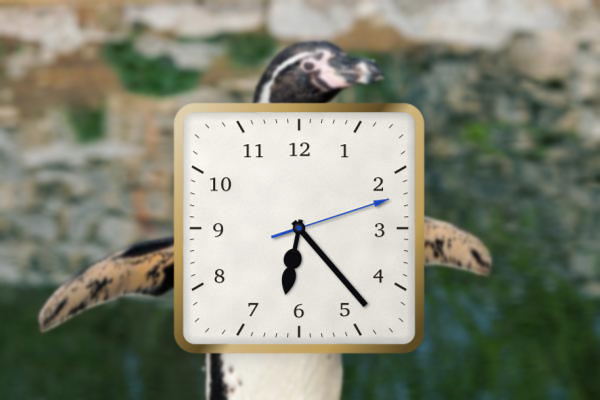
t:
6:23:12
